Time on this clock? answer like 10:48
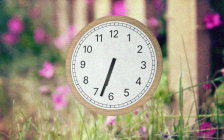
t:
6:33
